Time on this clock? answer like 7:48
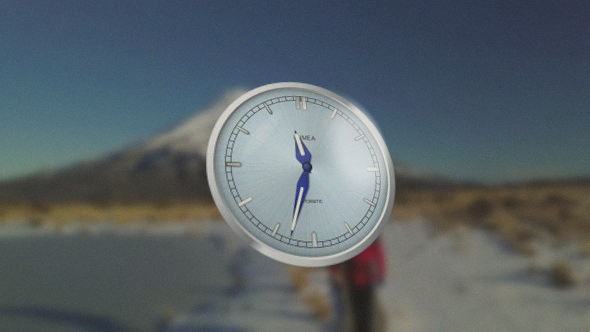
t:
11:33
